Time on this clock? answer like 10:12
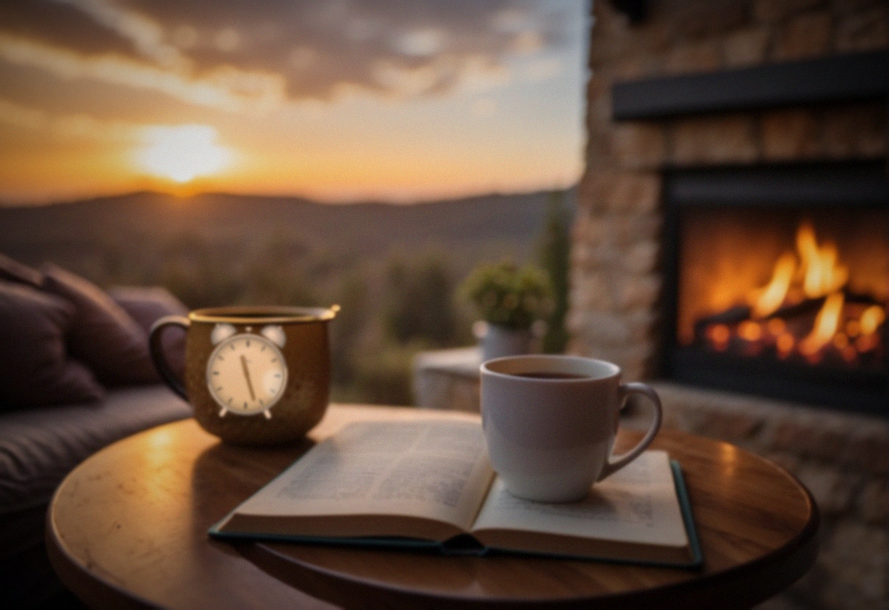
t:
11:27
